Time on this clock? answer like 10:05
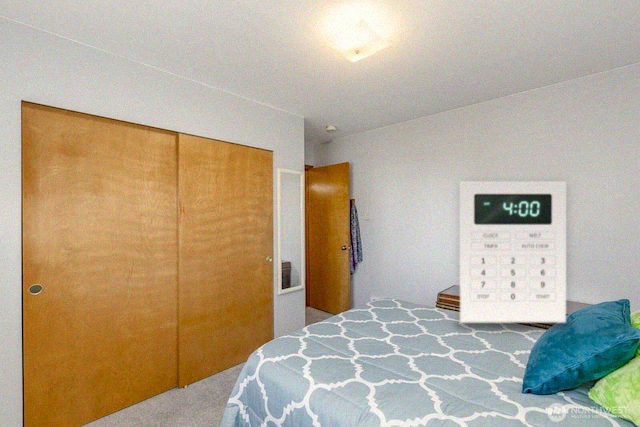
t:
4:00
